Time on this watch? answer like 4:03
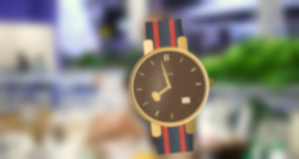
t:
7:58
